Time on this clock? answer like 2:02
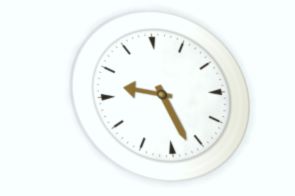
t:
9:27
